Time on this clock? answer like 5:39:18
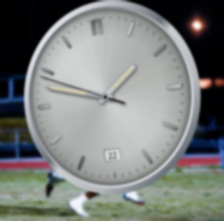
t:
1:47:49
